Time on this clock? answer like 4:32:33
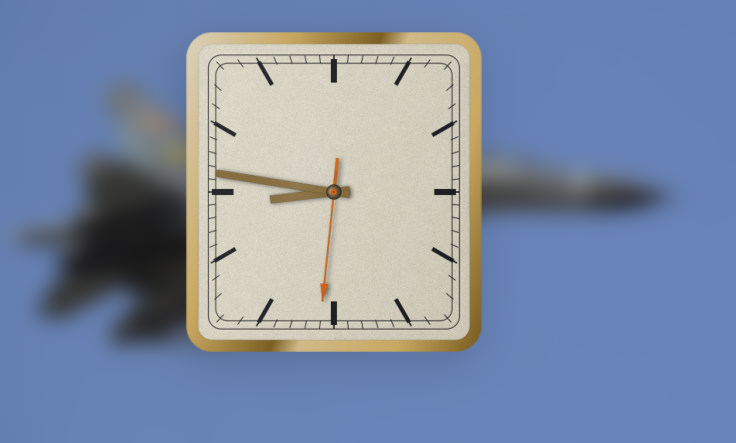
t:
8:46:31
